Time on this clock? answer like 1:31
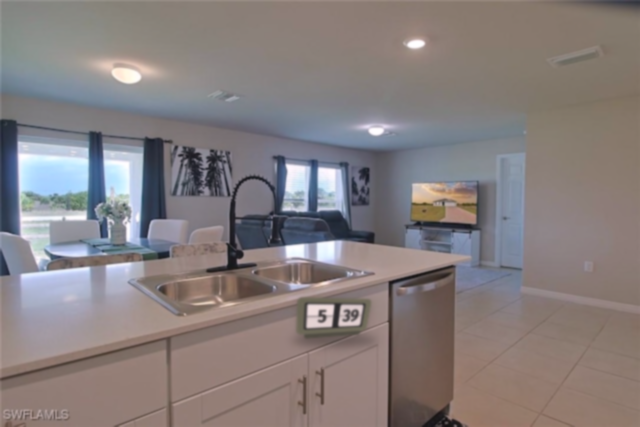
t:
5:39
